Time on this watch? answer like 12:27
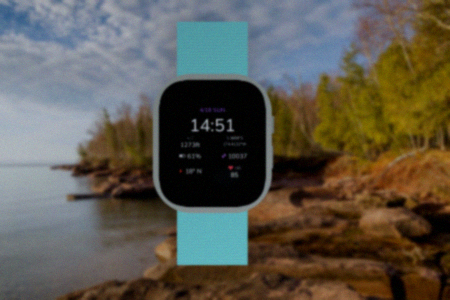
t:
14:51
